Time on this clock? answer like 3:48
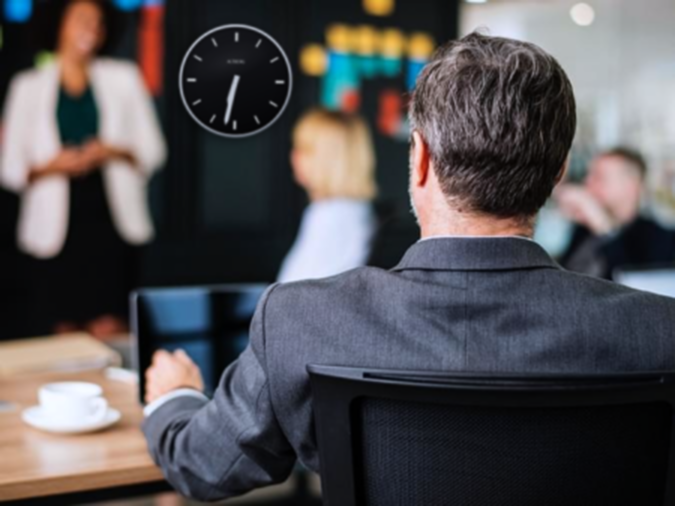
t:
6:32
